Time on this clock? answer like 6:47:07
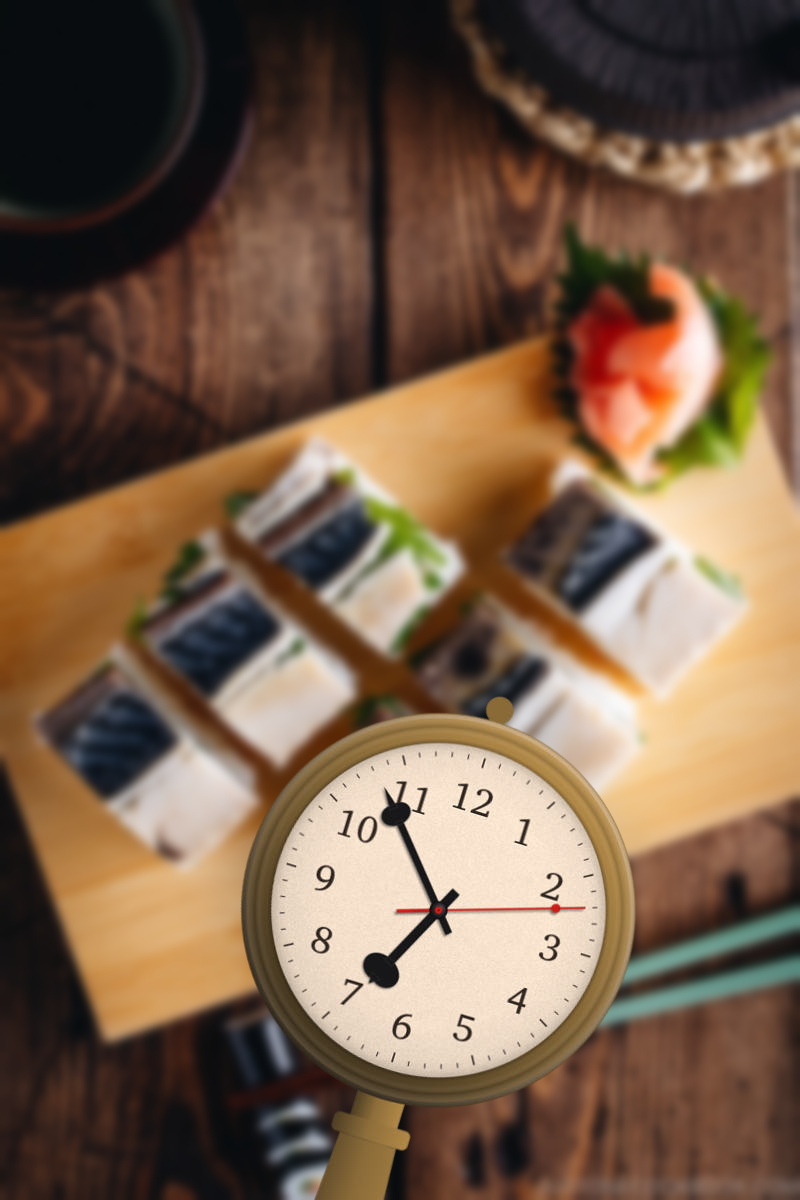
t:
6:53:12
